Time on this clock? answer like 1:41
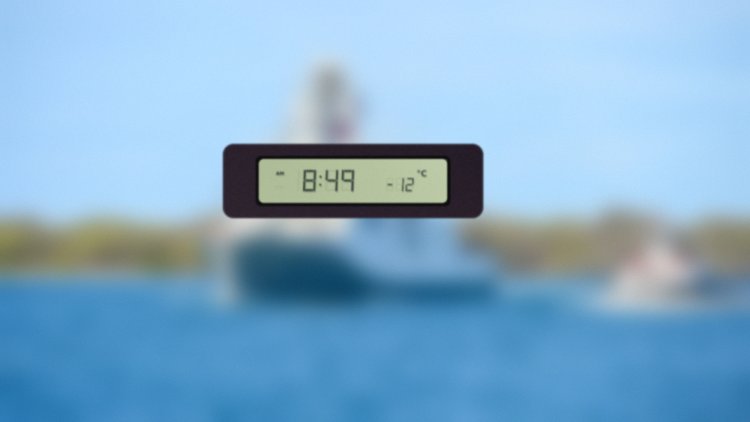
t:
8:49
